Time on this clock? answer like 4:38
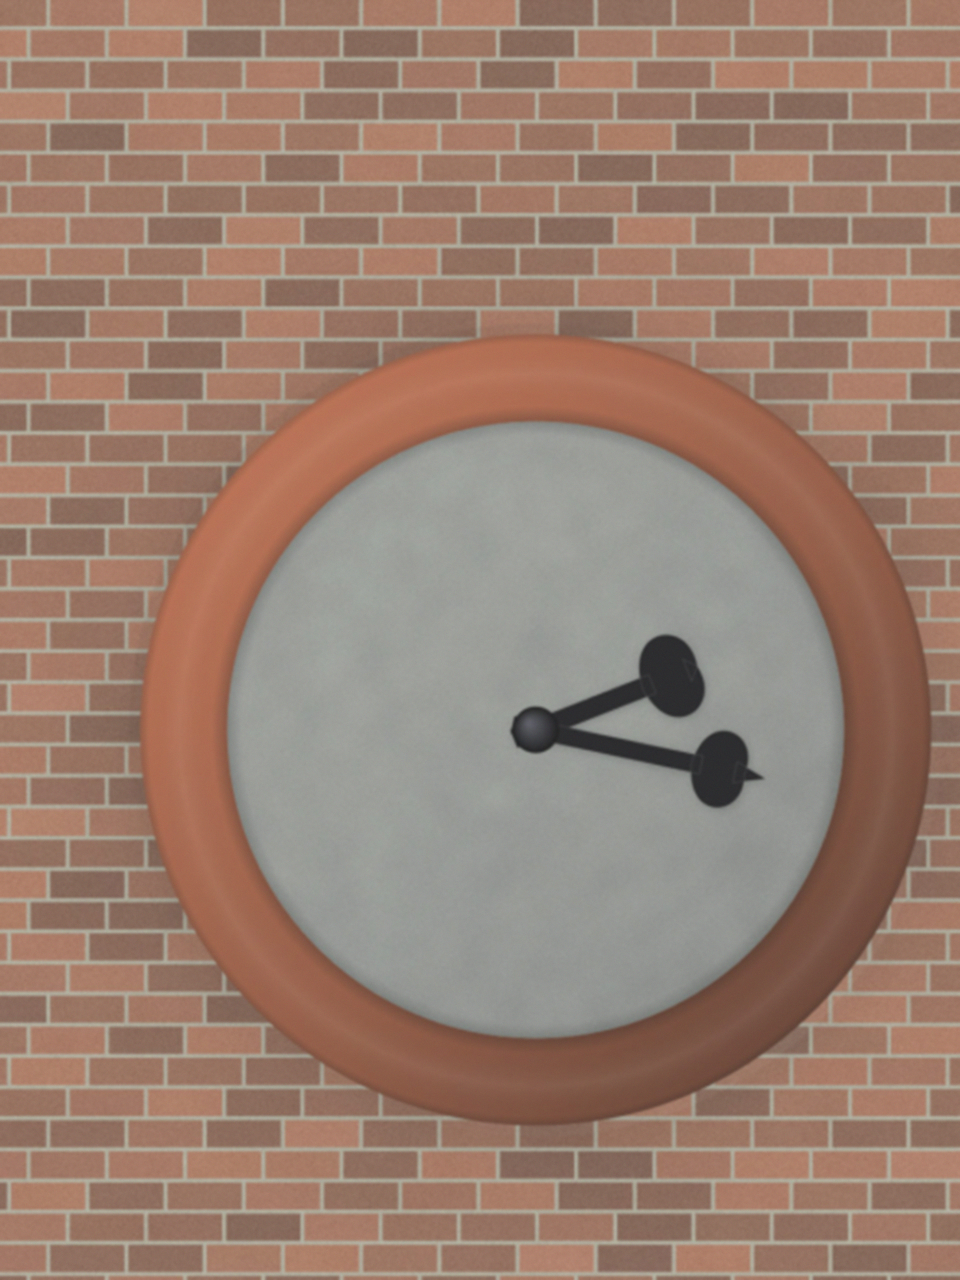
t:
2:17
